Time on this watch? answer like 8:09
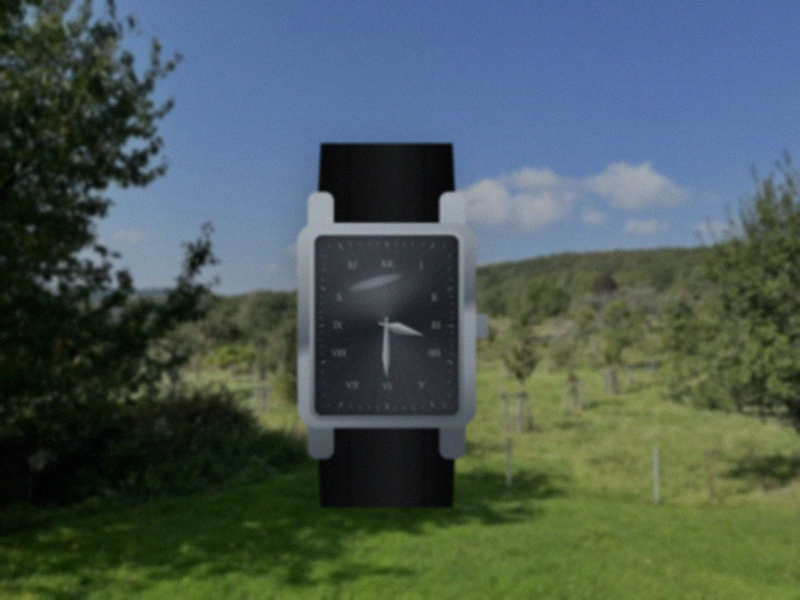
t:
3:30
